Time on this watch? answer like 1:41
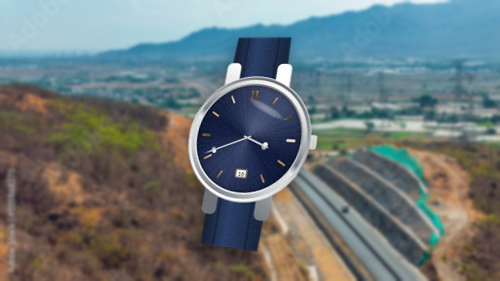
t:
3:41
